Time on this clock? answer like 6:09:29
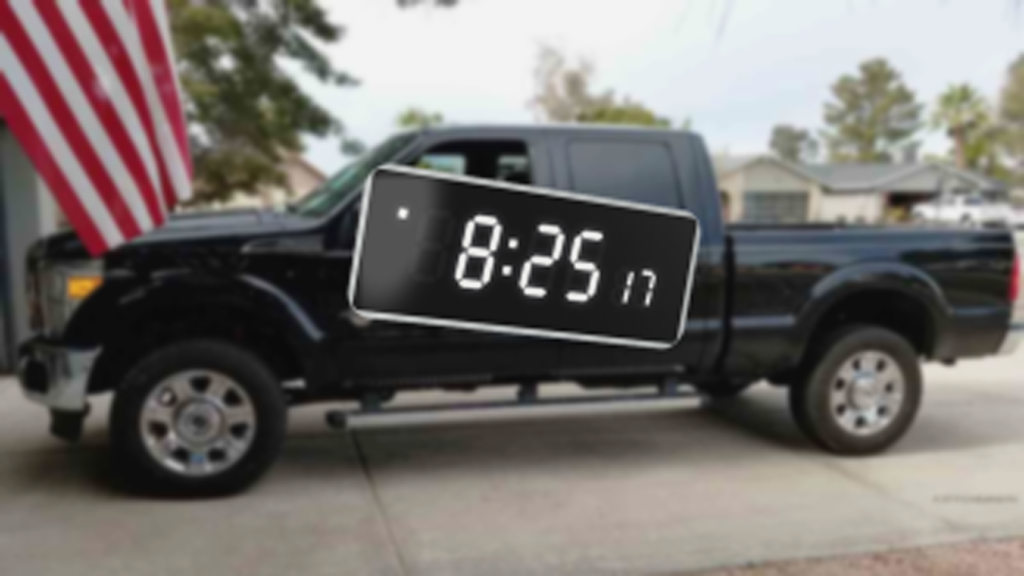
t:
8:25:17
